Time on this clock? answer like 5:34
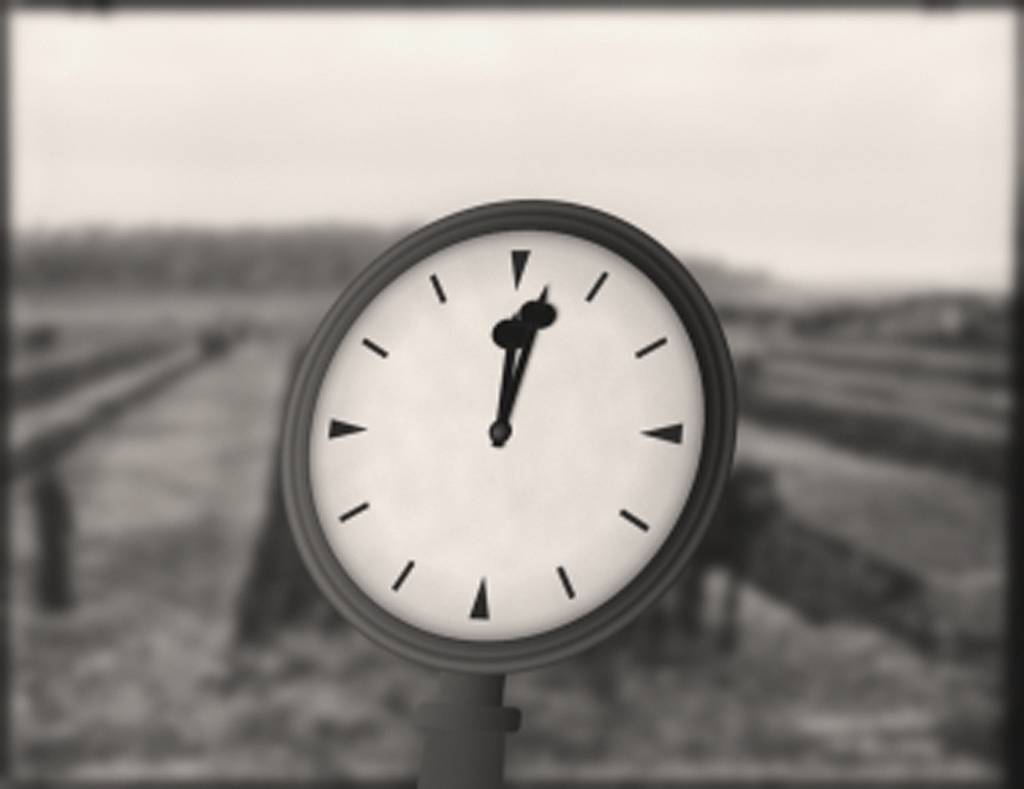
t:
12:02
